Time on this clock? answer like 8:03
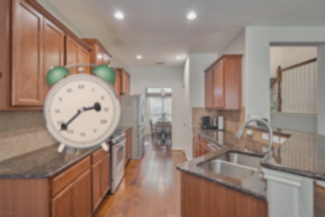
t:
2:38
